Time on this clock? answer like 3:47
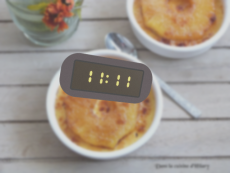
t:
11:11
